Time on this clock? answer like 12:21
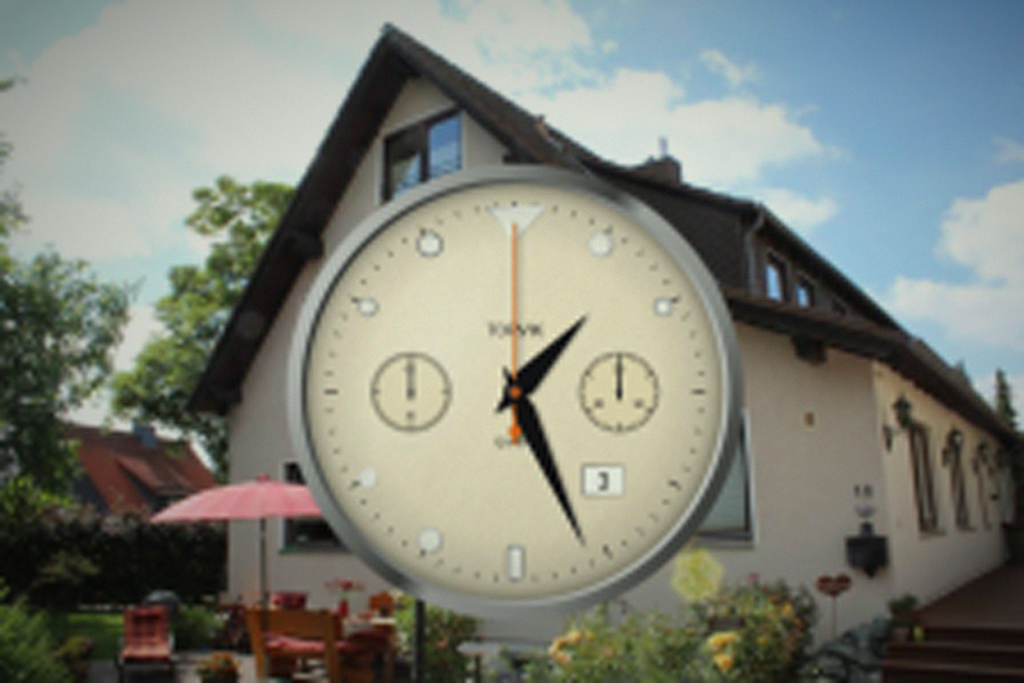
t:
1:26
